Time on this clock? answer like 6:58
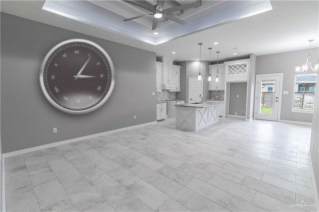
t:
3:06
